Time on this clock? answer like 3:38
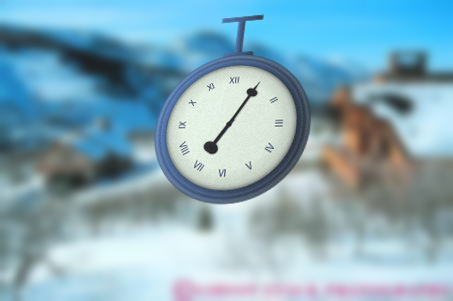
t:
7:05
